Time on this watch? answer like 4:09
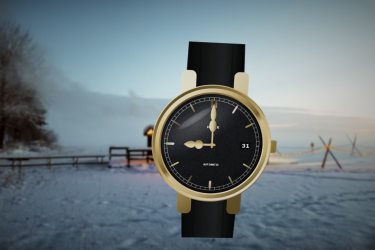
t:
9:00
